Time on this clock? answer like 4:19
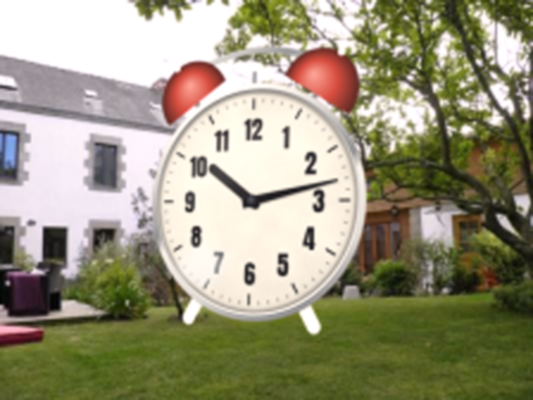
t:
10:13
